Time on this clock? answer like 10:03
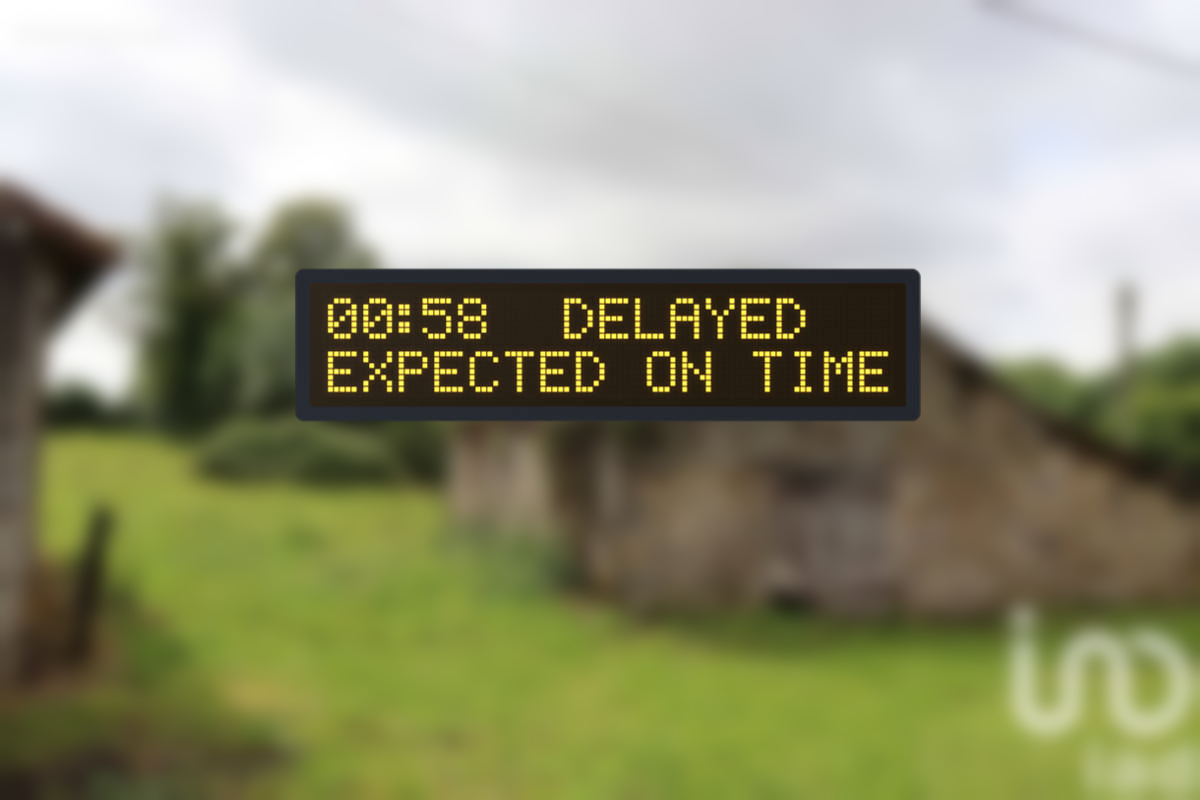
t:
0:58
